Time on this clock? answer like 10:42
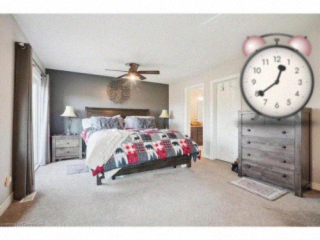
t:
12:39
